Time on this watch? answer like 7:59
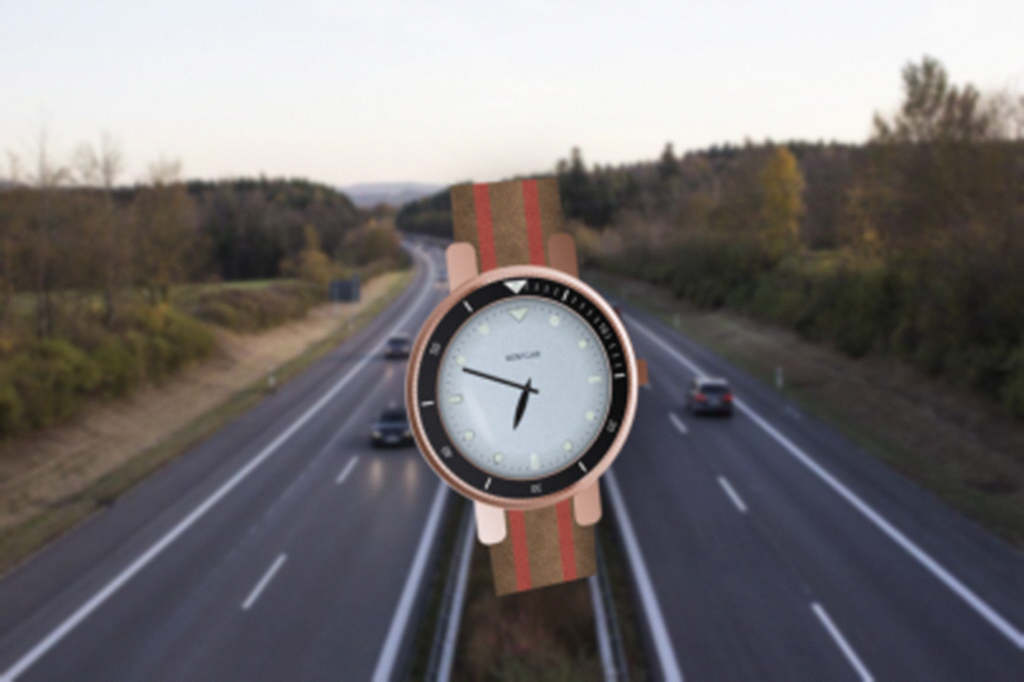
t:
6:49
